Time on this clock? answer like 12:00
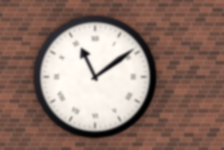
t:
11:09
